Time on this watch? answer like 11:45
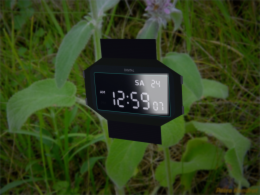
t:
12:59
